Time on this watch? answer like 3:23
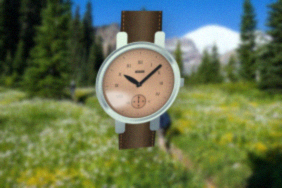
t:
10:08
